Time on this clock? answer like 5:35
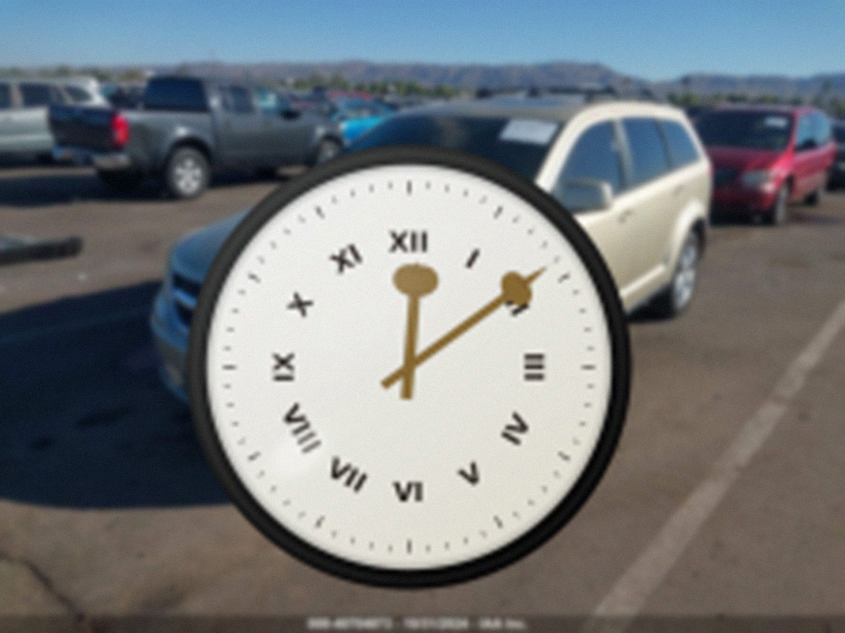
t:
12:09
